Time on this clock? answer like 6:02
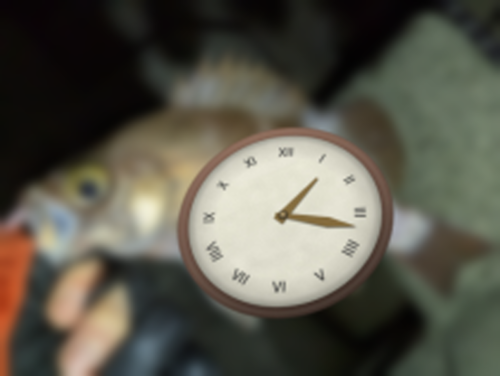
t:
1:17
